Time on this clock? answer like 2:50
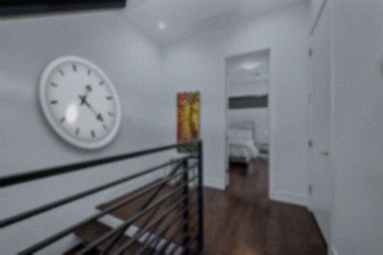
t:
1:24
